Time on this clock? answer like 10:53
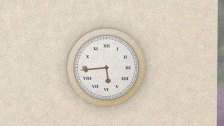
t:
5:44
